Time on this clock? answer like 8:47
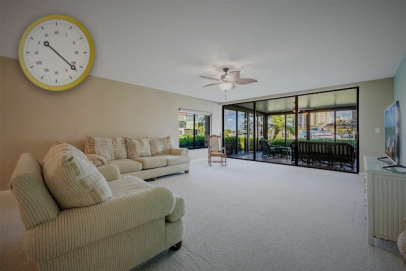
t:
10:22
